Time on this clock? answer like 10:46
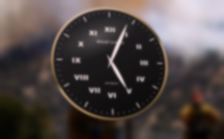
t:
5:04
